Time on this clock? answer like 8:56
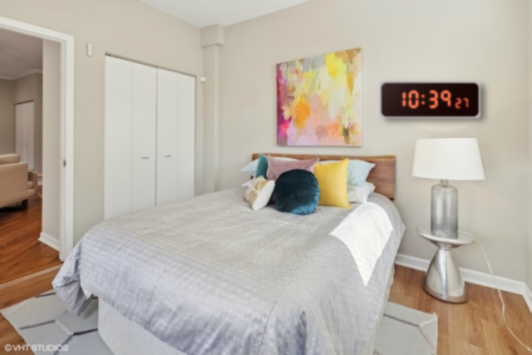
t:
10:39
